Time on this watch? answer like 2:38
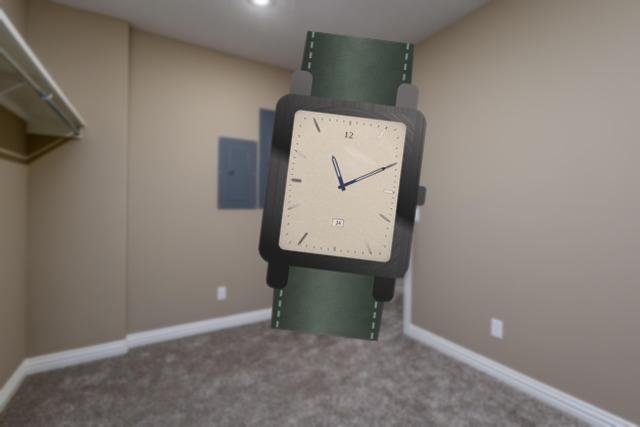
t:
11:10
